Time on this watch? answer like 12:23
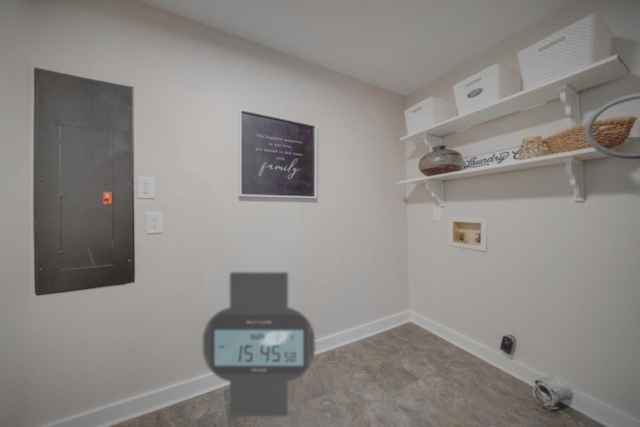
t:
15:45
